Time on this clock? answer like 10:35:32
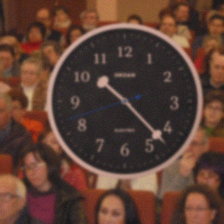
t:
10:22:42
